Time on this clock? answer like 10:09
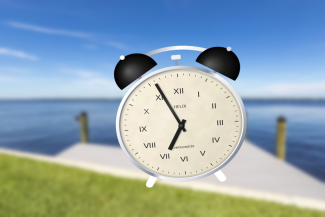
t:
6:56
